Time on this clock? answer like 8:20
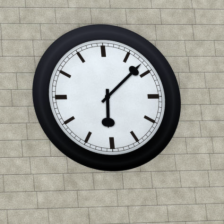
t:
6:08
